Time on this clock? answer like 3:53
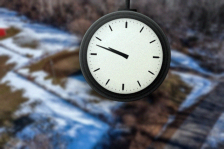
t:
9:48
